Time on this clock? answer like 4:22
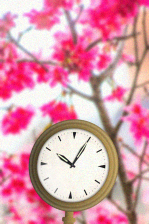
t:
10:05
